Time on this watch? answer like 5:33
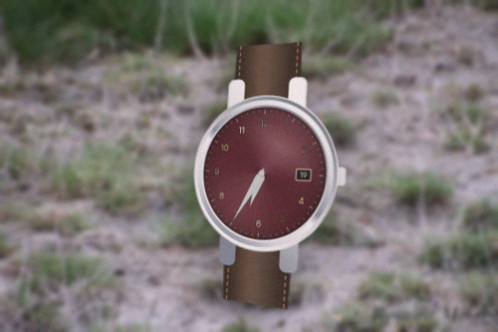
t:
6:35
